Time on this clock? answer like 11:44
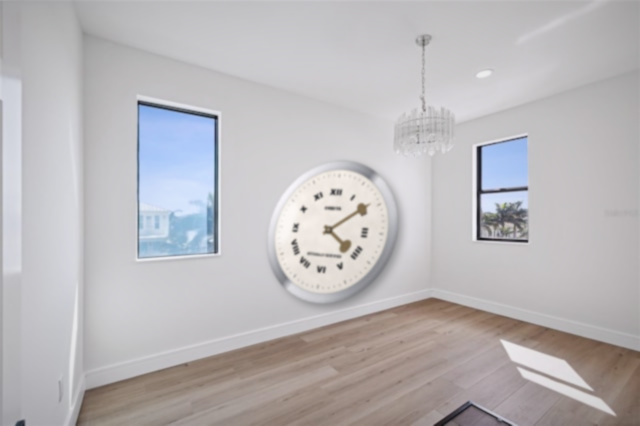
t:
4:09
